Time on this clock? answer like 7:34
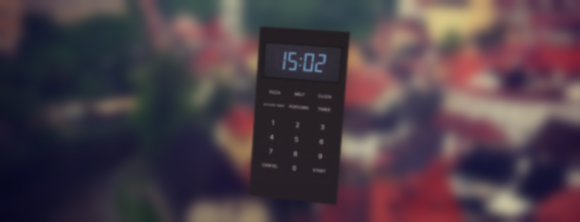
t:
15:02
